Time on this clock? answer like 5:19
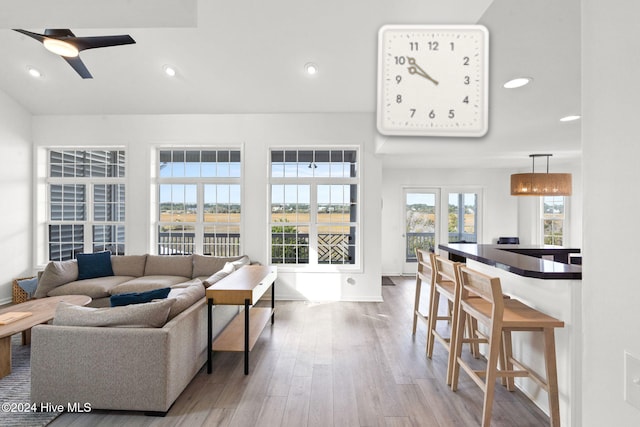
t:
9:52
